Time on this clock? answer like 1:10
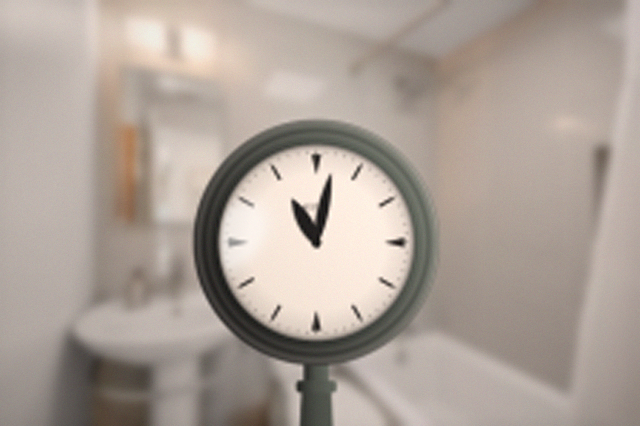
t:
11:02
